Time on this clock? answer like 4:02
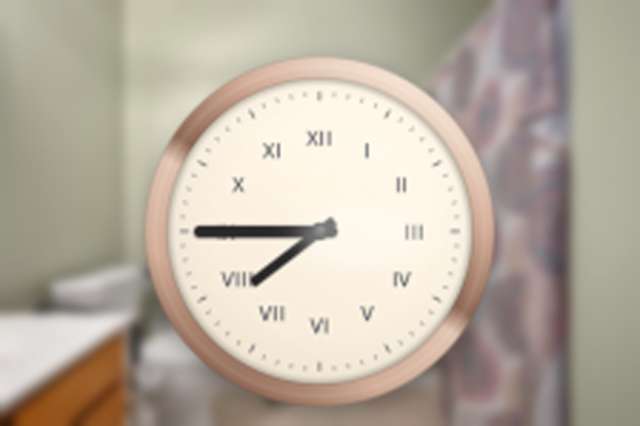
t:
7:45
